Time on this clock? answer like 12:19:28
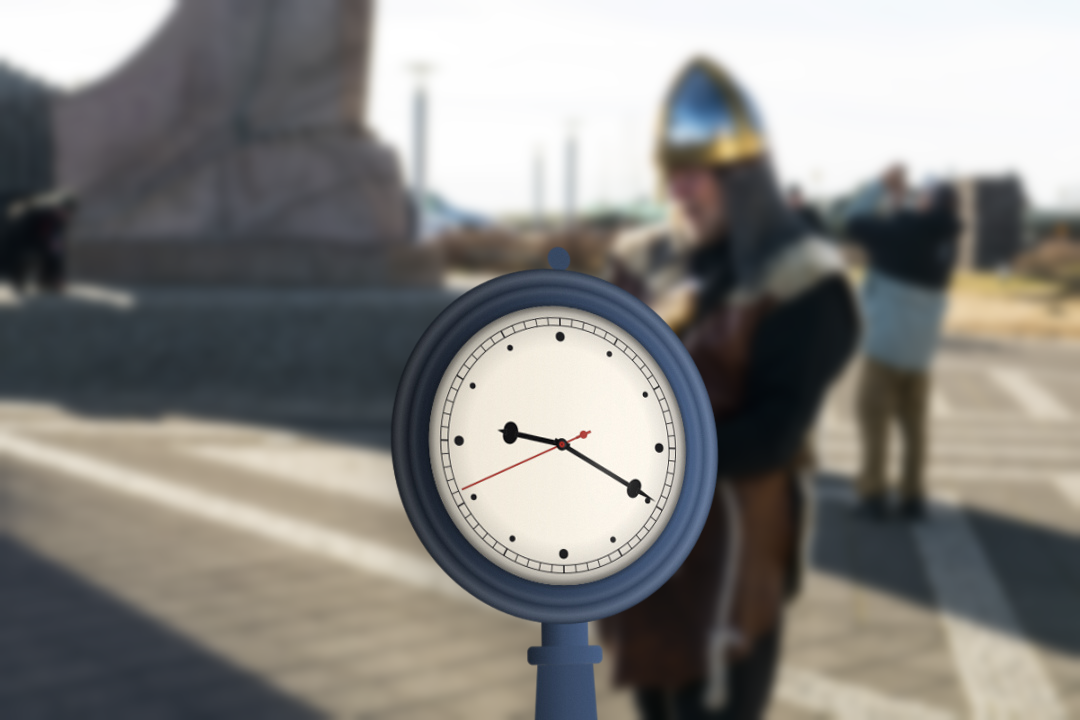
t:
9:19:41
